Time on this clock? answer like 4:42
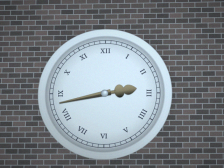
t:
2:43
